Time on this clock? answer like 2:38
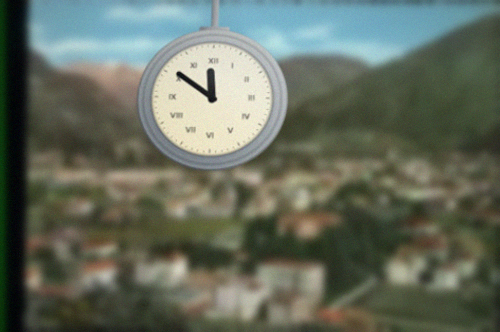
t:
11:51
